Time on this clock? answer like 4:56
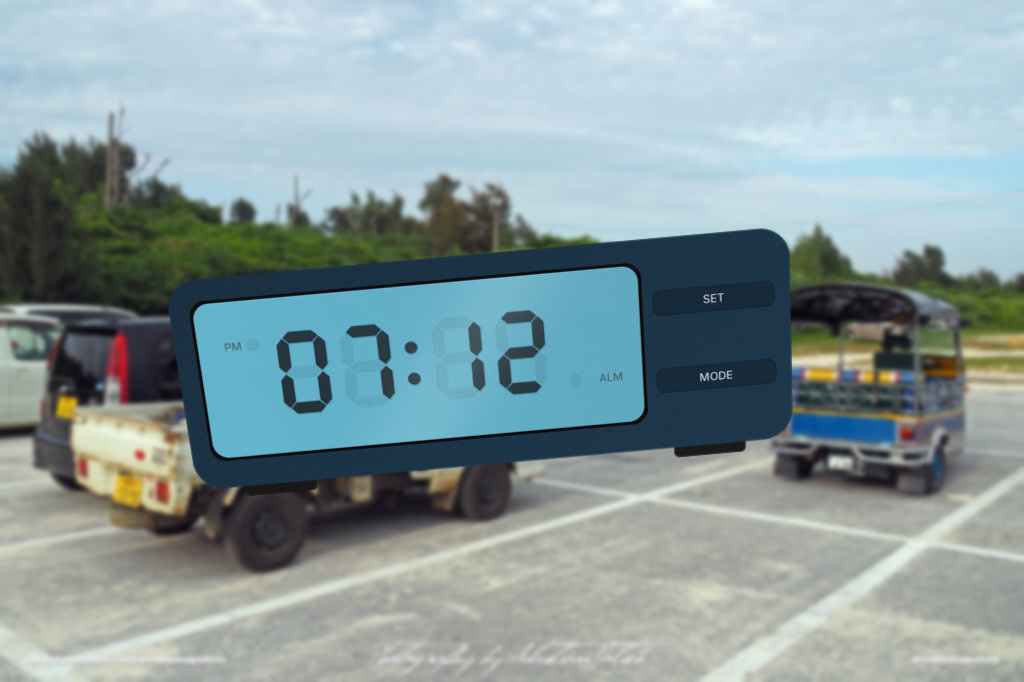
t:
7:12
